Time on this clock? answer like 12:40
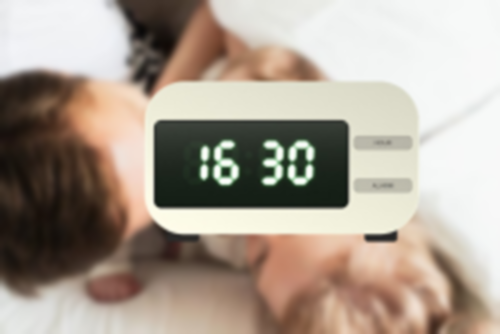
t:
16:30
